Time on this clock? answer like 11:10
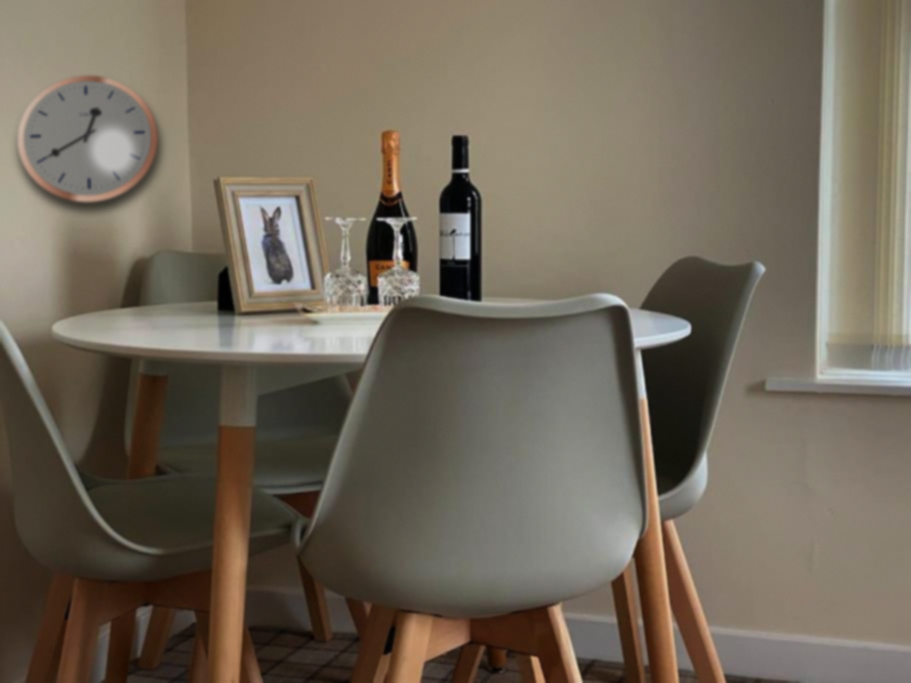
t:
12:40
